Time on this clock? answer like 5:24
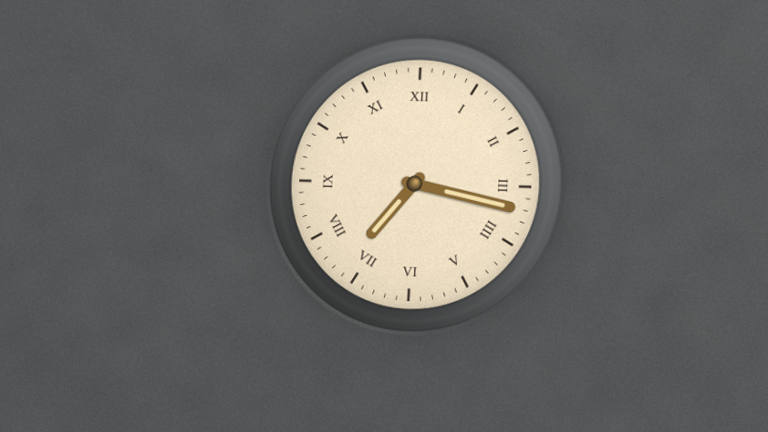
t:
7:17
